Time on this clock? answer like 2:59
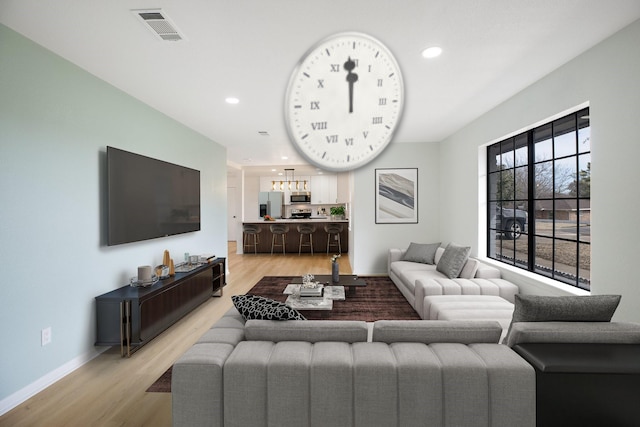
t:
11:59
